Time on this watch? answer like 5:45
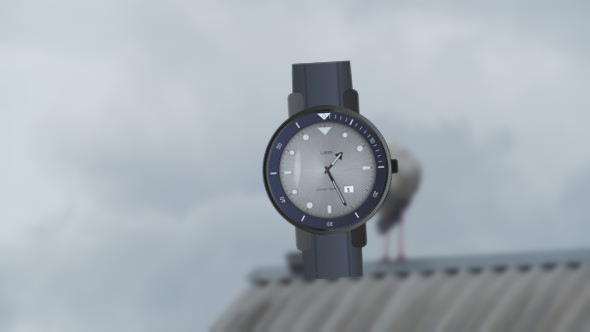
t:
1:26
